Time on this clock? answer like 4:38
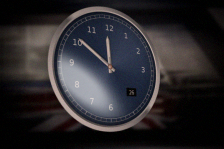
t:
11:51
